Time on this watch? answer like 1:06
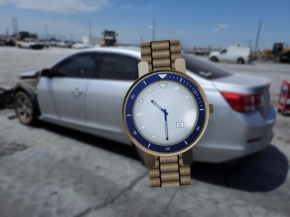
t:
10:30
